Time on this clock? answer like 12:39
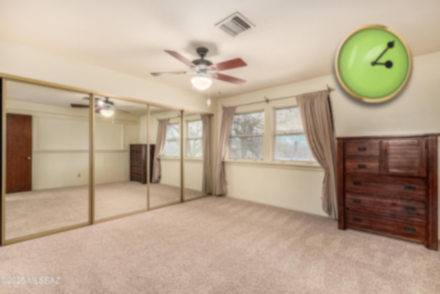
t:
3:07
